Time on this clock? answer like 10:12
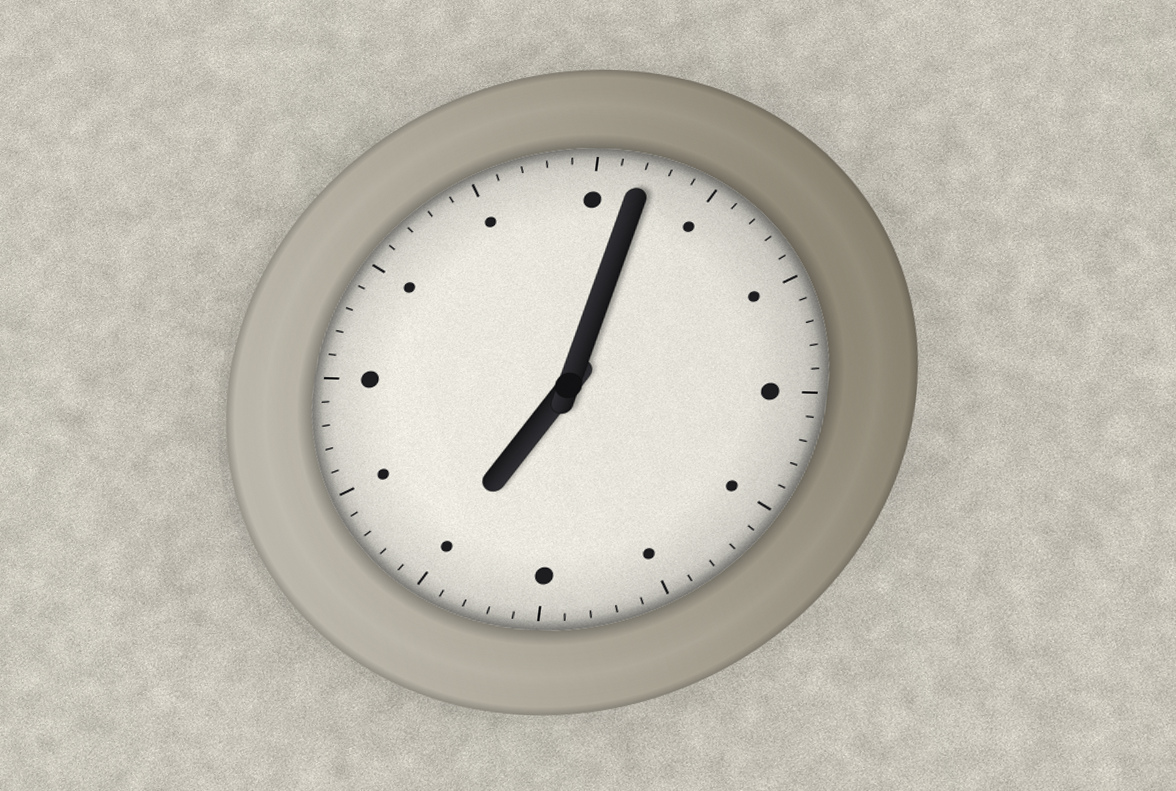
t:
7:02
